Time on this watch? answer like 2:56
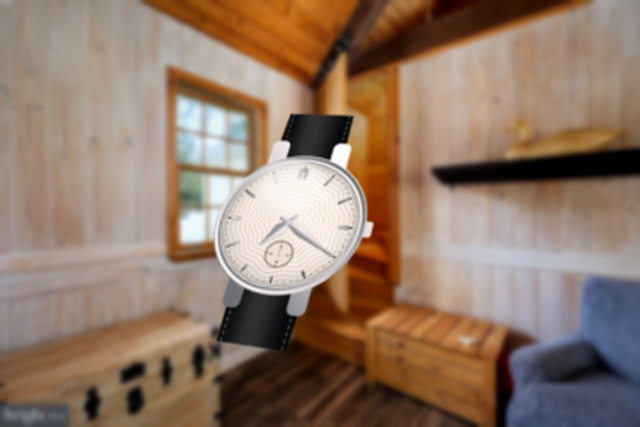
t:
7:20
